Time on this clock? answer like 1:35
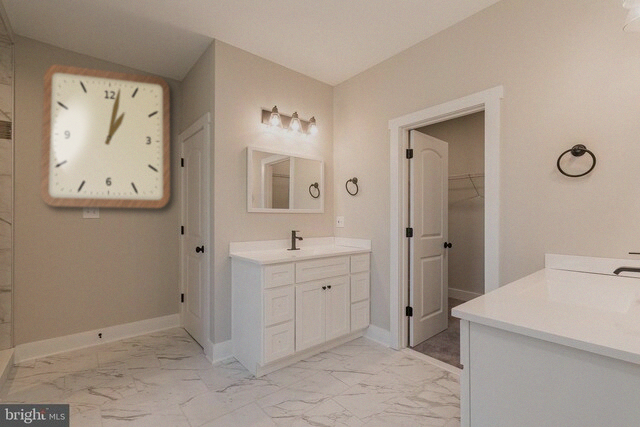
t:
1:02
